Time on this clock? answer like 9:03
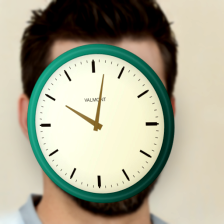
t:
10:02
